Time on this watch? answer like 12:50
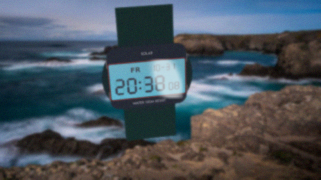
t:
20:38
